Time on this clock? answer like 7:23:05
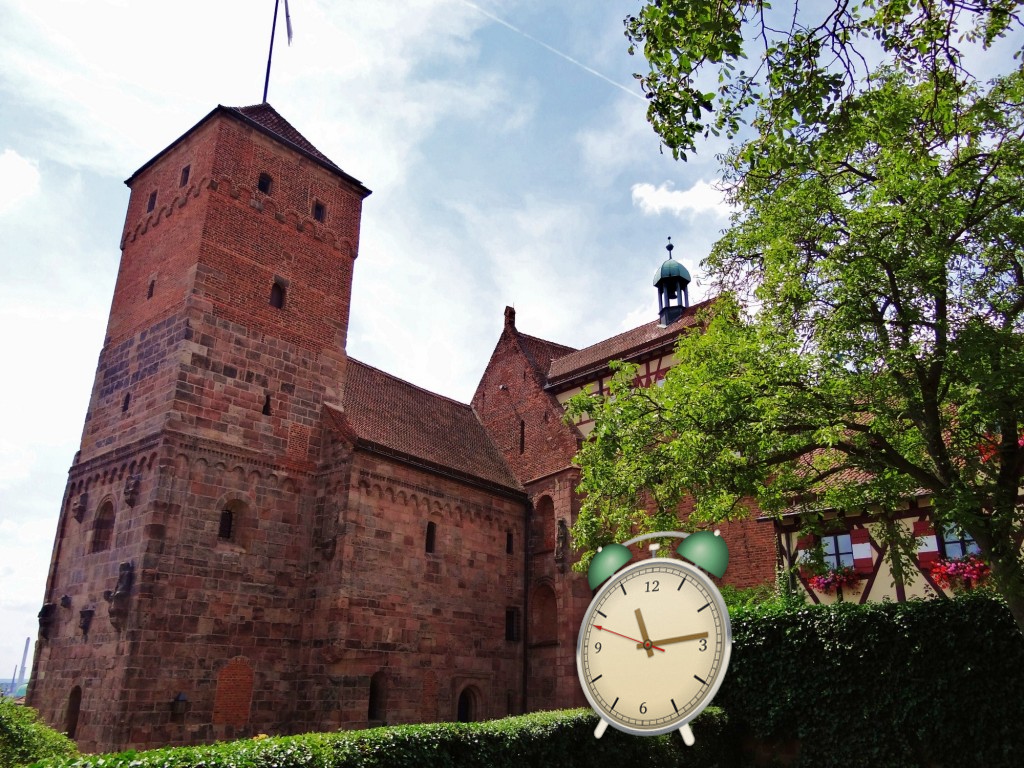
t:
11:13:48
